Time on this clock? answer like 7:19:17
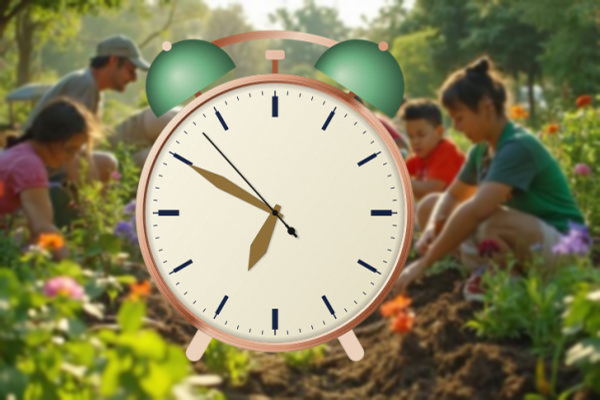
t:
6:49:53
